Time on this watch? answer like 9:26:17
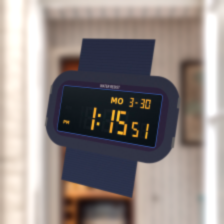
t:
1:15:51
